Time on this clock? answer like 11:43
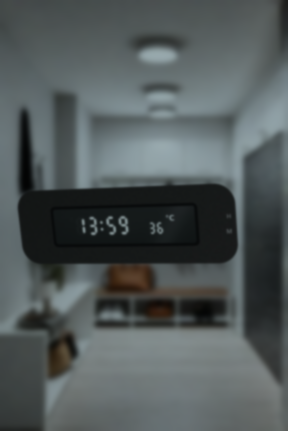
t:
13:59
